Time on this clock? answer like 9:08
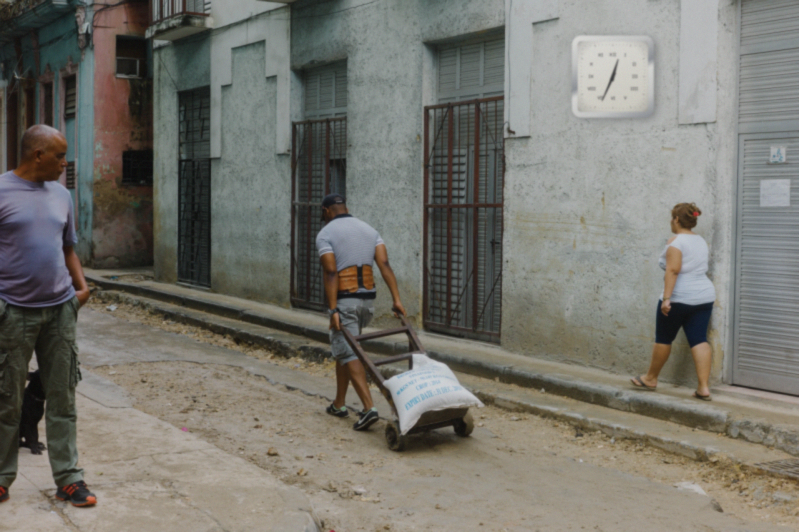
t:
12:34
